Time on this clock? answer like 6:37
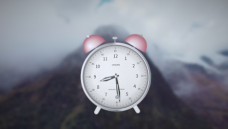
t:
8:29
